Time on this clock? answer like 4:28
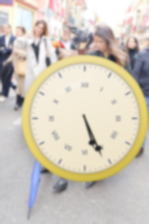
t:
5:26
